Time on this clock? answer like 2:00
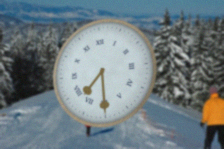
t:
7:30
